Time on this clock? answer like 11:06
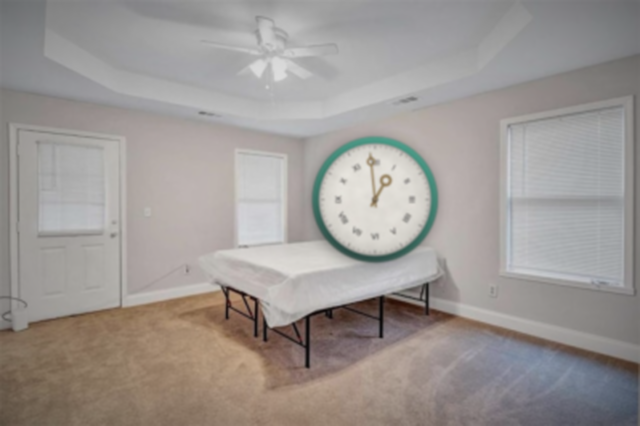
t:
12:59
